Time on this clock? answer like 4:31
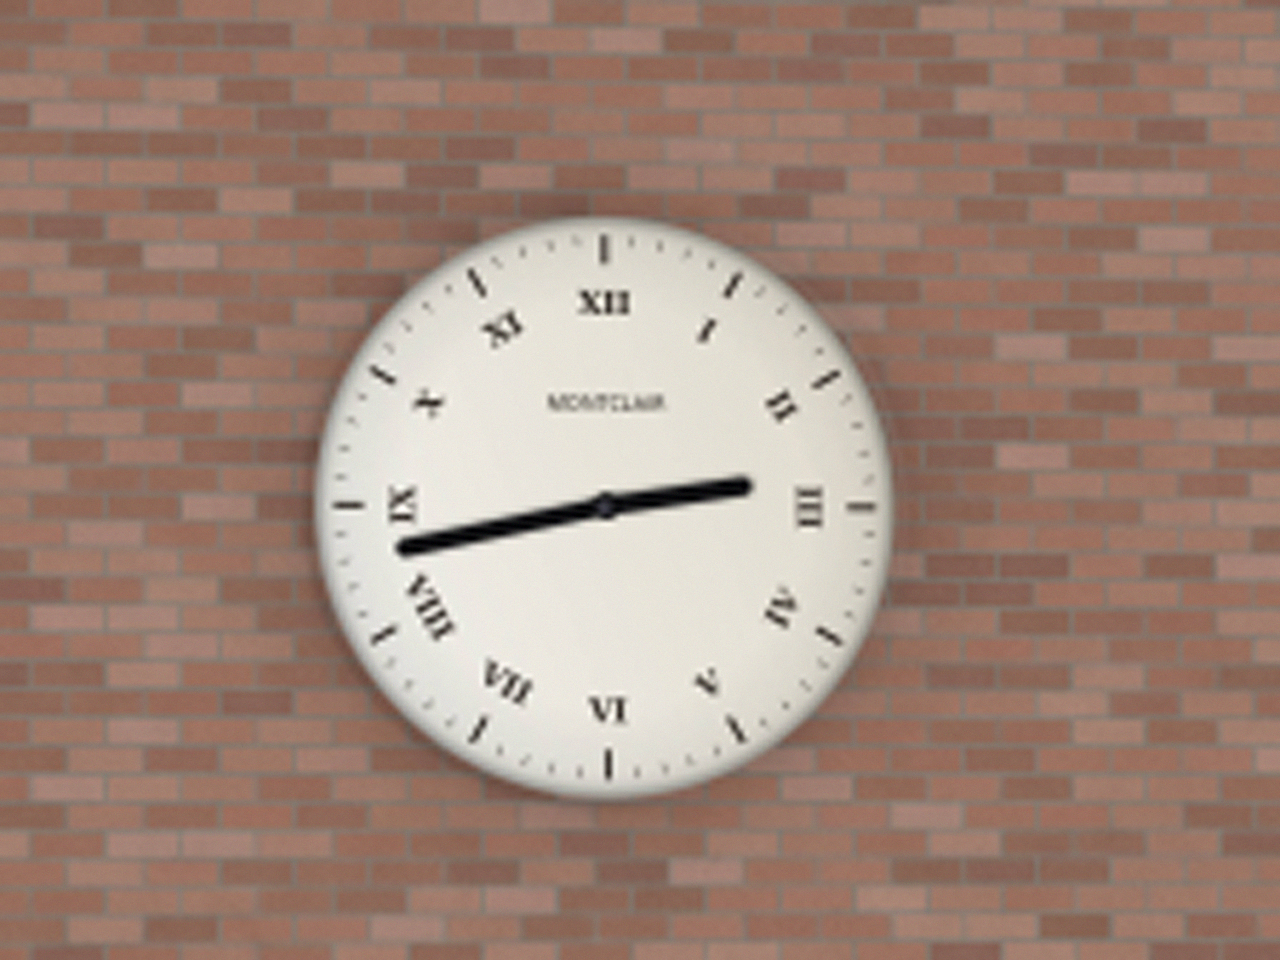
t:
2:43
